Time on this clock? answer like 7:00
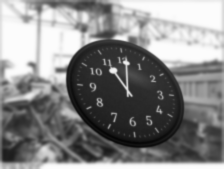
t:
11:01
